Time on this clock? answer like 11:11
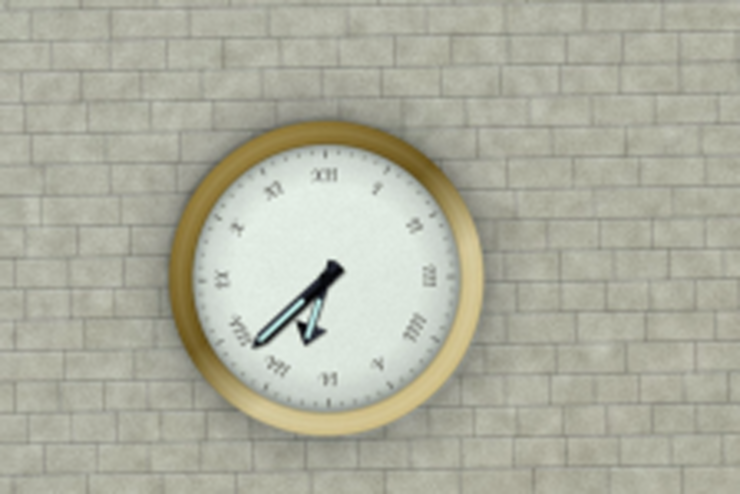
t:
6:38
